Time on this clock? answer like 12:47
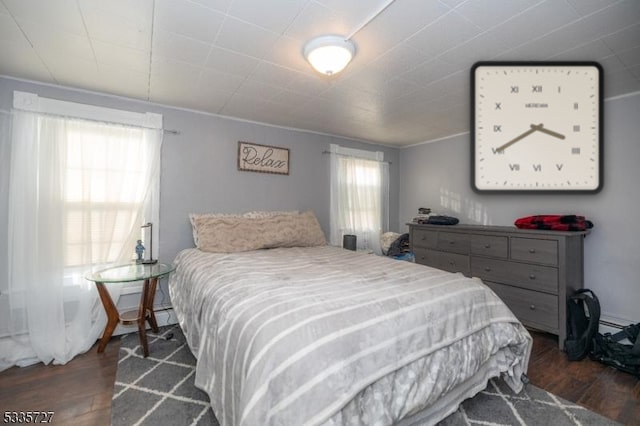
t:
3:40
